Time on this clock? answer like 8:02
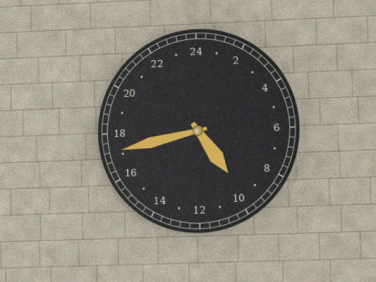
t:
9:43
